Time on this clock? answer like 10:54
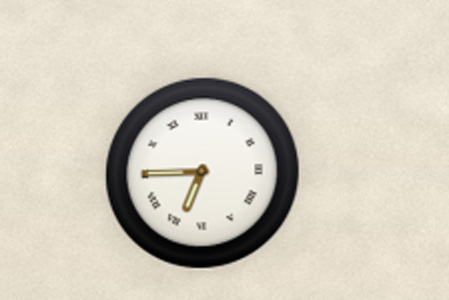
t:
6:45
